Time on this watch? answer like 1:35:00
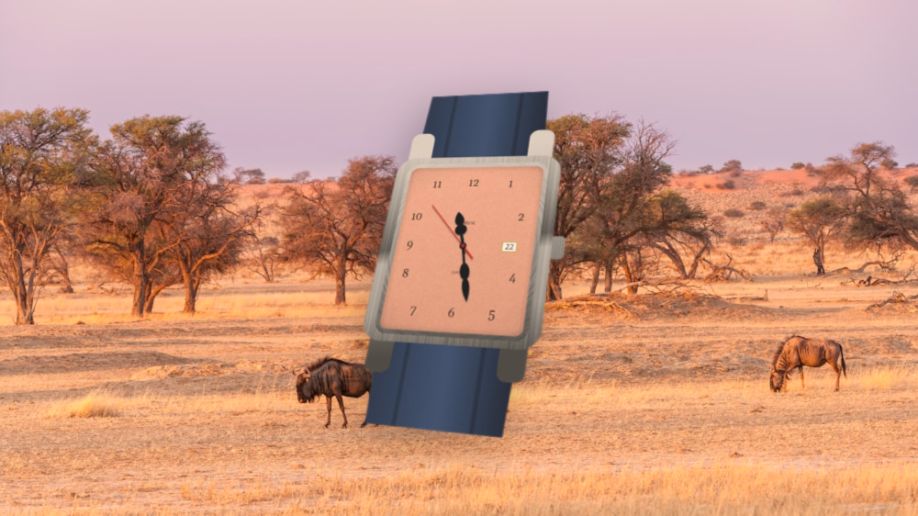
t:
11:27:53
